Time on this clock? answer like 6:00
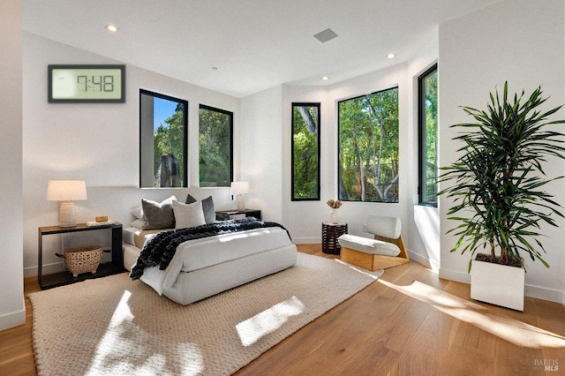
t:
7:48
